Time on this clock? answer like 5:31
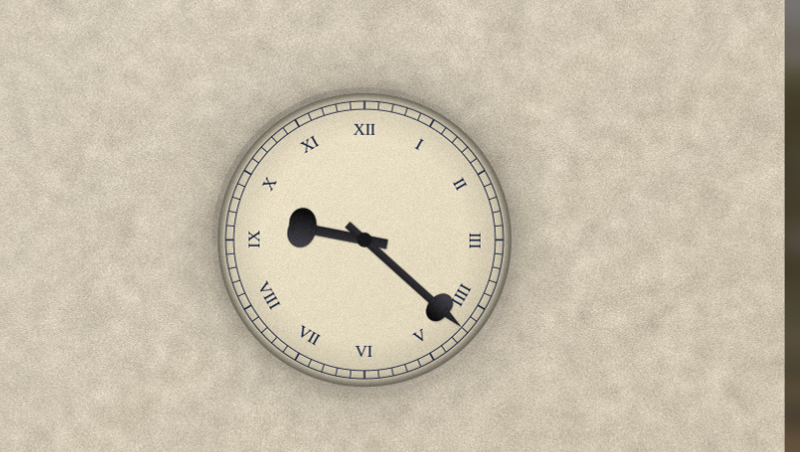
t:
9:22
